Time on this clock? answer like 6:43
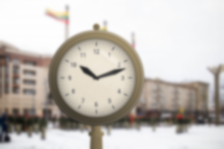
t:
10:12
